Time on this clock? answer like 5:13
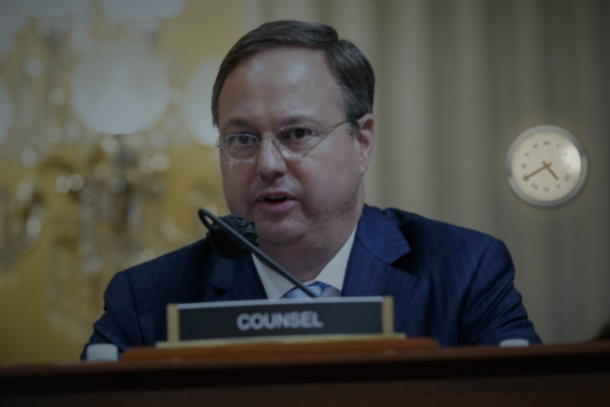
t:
4:40
